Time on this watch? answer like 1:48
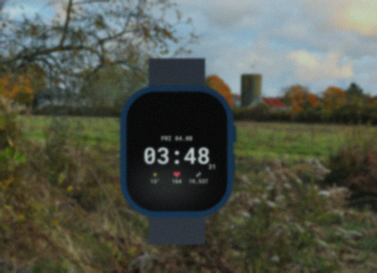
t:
3:48
